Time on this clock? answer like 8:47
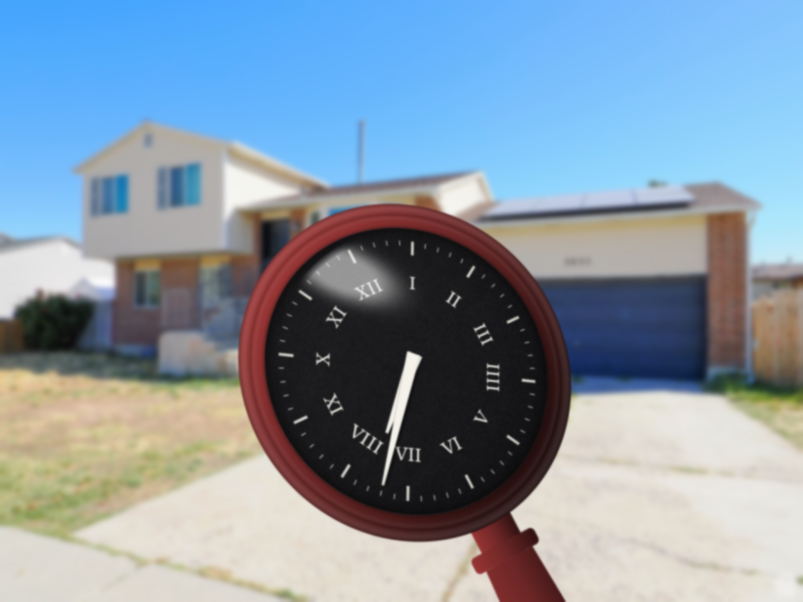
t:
7:37
